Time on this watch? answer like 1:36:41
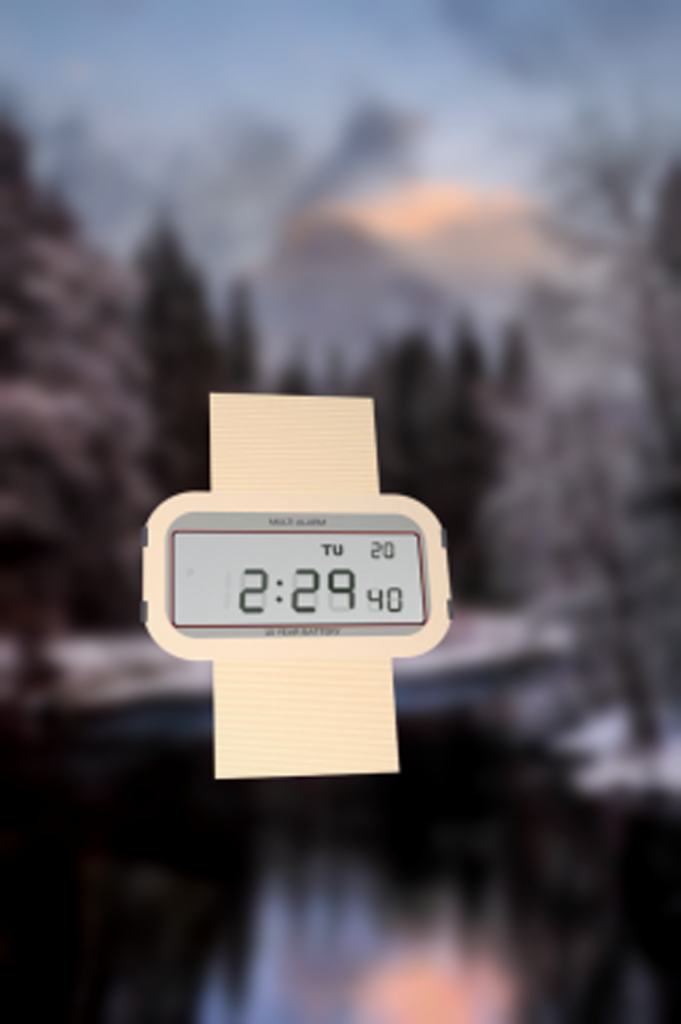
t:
2:29:40
